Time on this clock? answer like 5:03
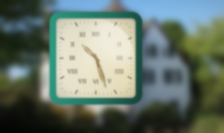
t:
10:27
